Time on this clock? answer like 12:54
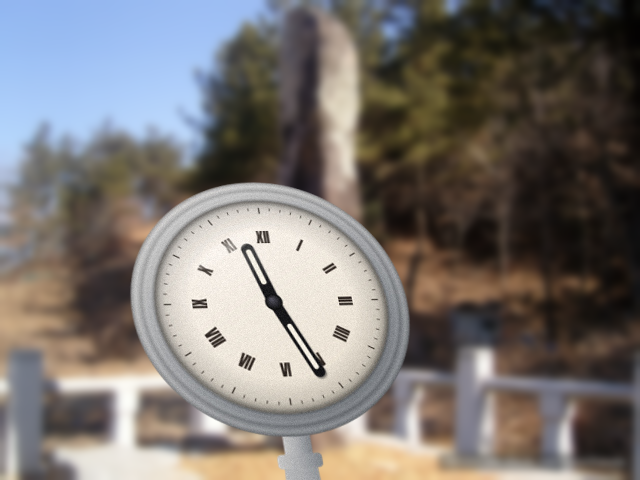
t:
11:26
